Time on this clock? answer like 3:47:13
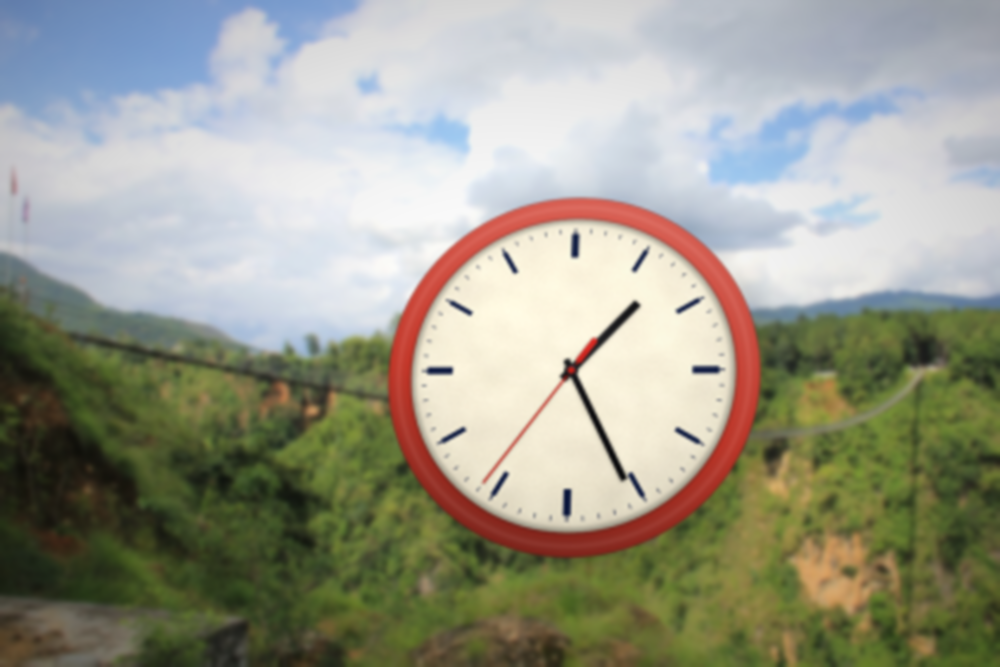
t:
1:25:36
